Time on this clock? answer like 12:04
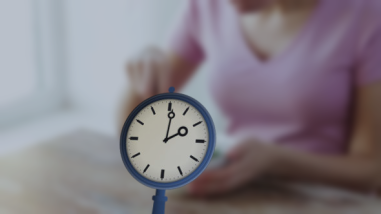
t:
2:01
